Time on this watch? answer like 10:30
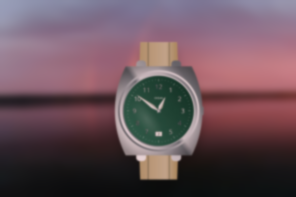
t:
12:51
